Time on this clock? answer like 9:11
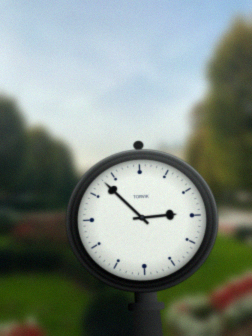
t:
2:53
